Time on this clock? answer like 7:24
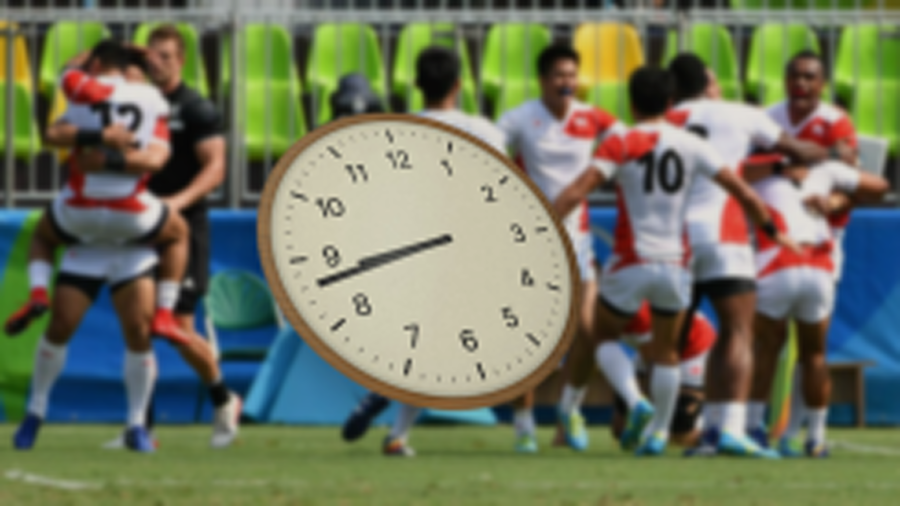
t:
8:43
